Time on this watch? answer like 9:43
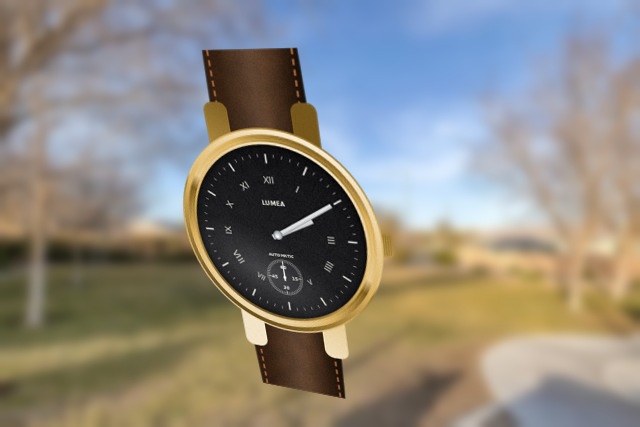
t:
2:10
